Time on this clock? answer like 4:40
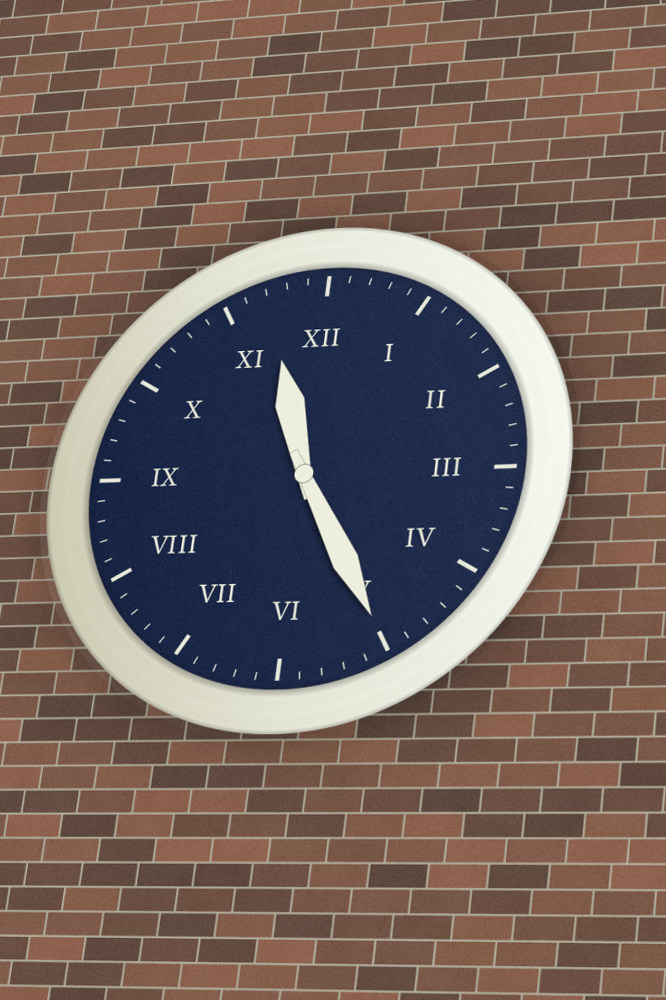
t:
11:25
